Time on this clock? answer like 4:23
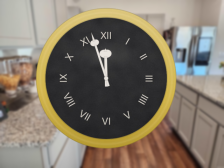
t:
11:57
